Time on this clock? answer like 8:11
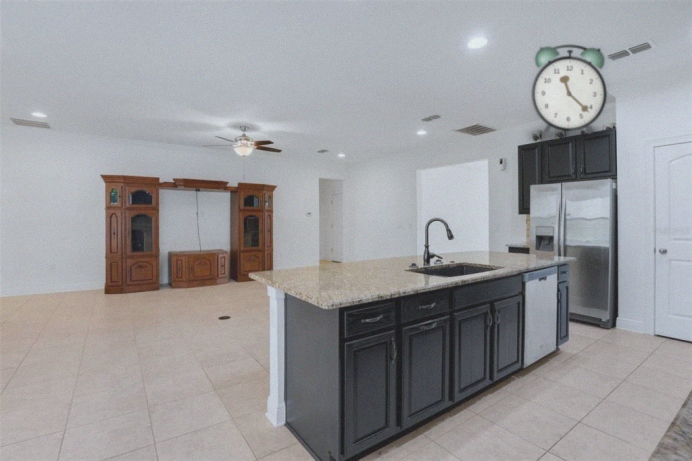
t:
11:22
